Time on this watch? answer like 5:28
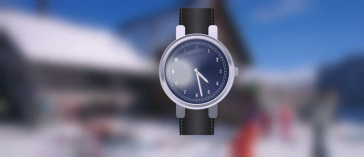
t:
4:28
